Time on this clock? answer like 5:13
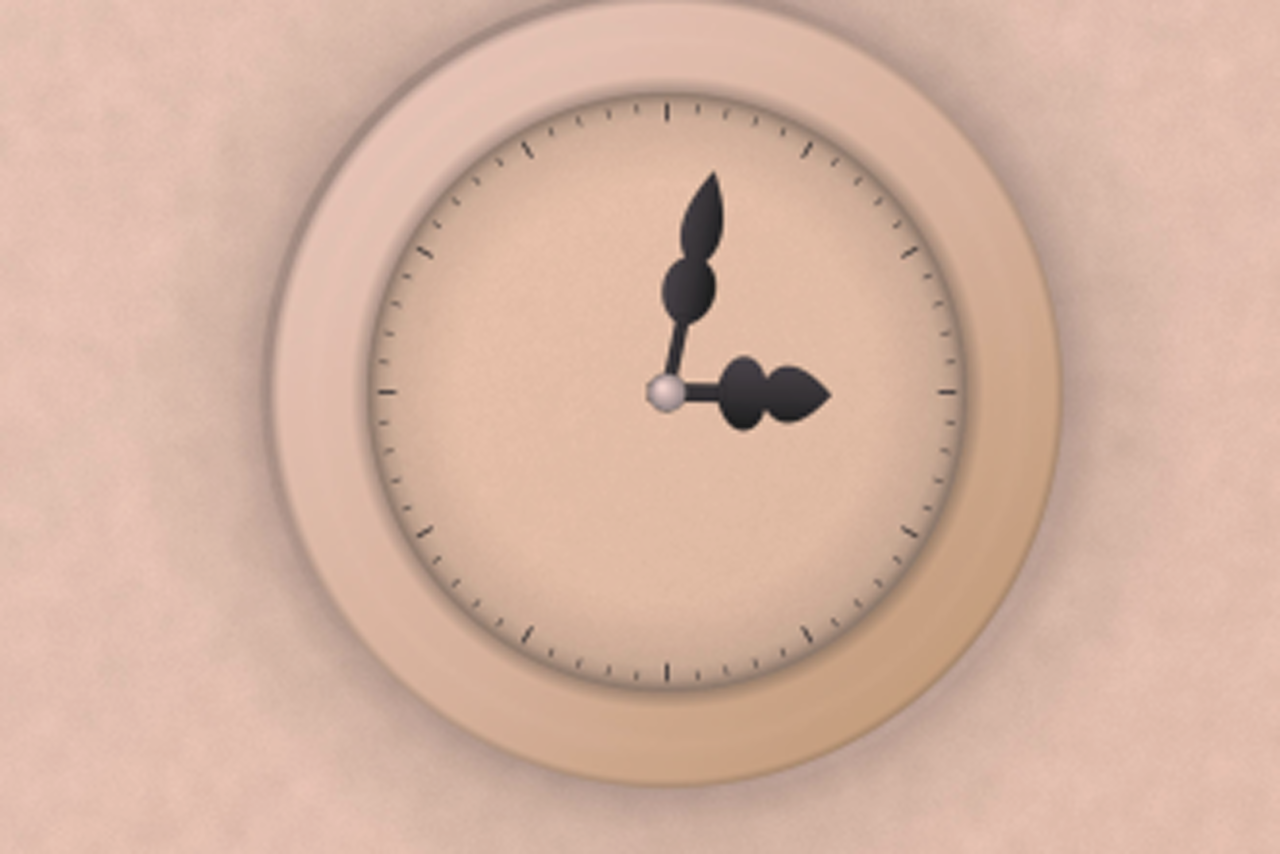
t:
3:02
